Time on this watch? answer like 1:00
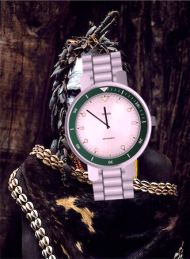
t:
11:52
